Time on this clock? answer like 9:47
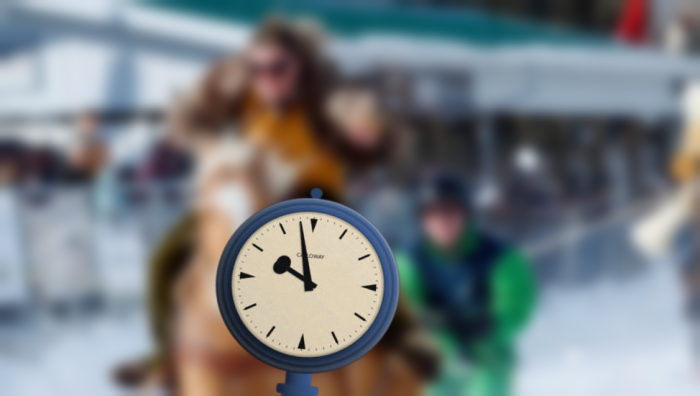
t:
9:58
